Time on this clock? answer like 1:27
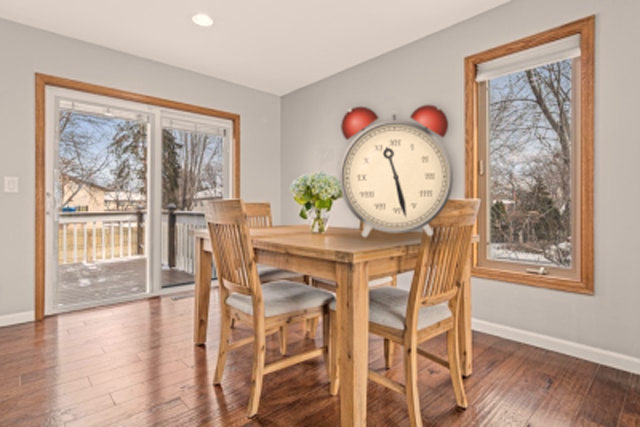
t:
11:28
